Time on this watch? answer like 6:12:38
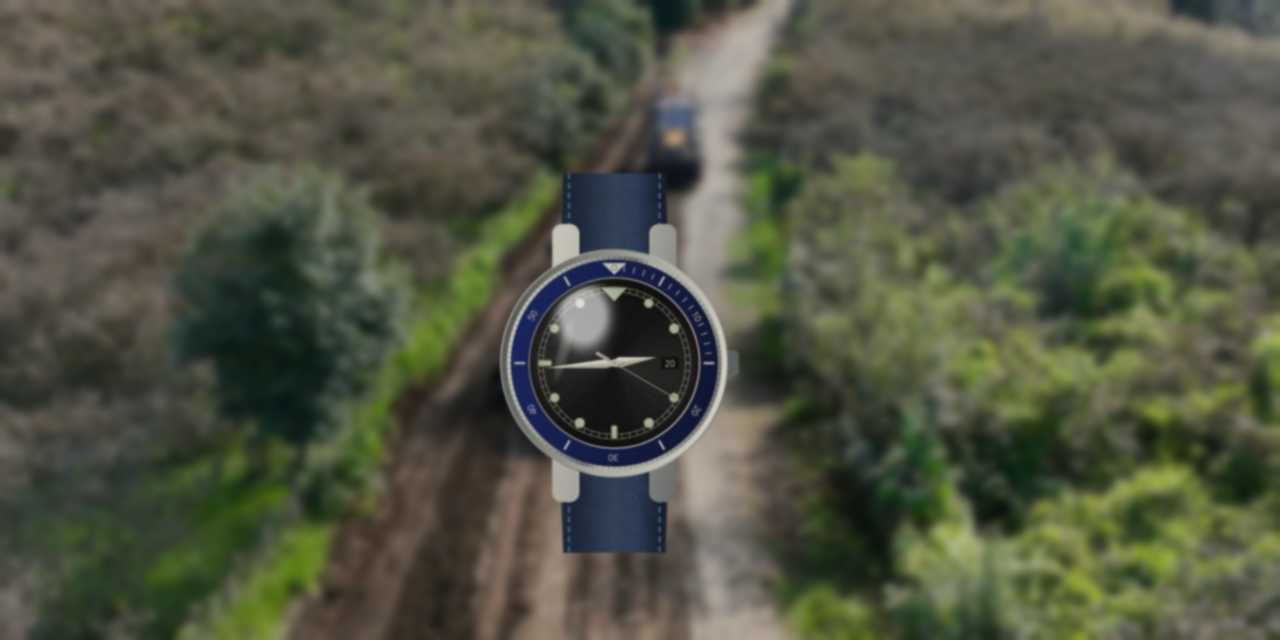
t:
2:44:20
